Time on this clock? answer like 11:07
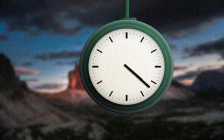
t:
4:22
